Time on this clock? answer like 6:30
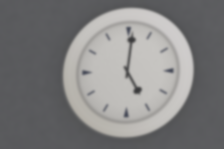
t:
5:01
